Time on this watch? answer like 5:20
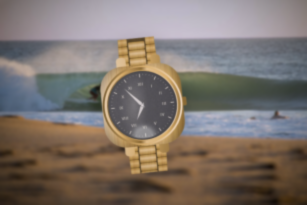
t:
6:53
